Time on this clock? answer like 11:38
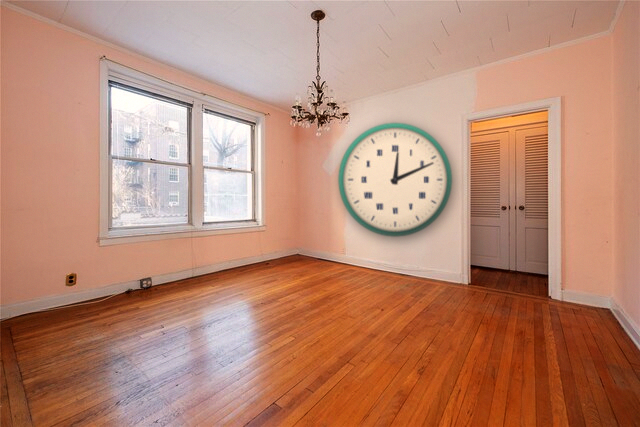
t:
12:11
